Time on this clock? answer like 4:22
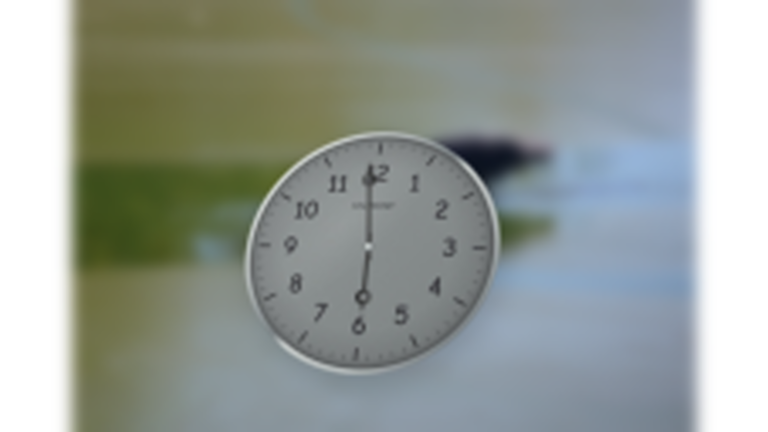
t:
5:59
